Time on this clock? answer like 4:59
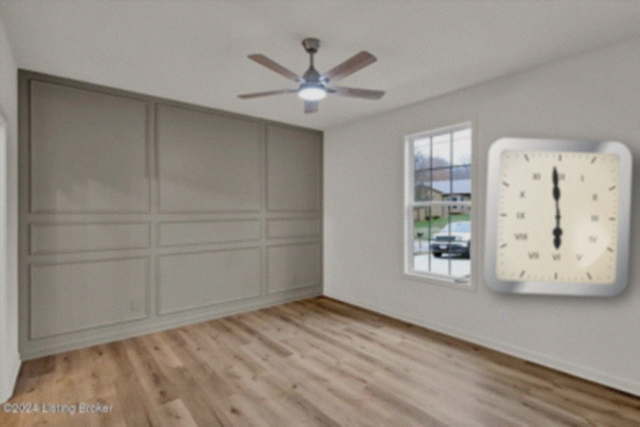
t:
5:59
